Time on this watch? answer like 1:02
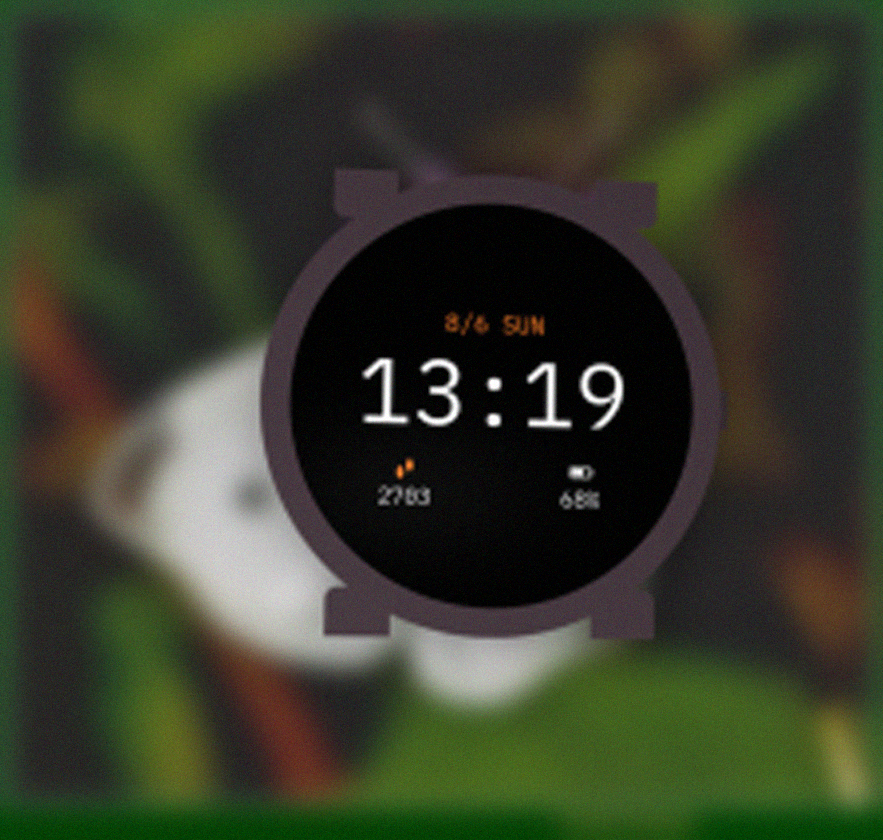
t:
13:19
